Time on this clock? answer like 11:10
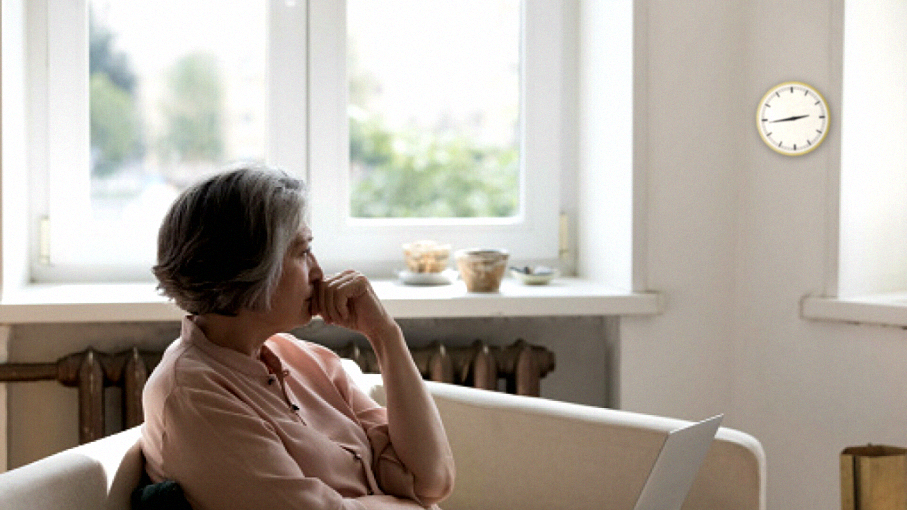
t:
2:44
